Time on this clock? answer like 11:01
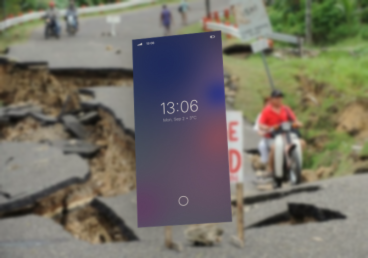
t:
13:06
